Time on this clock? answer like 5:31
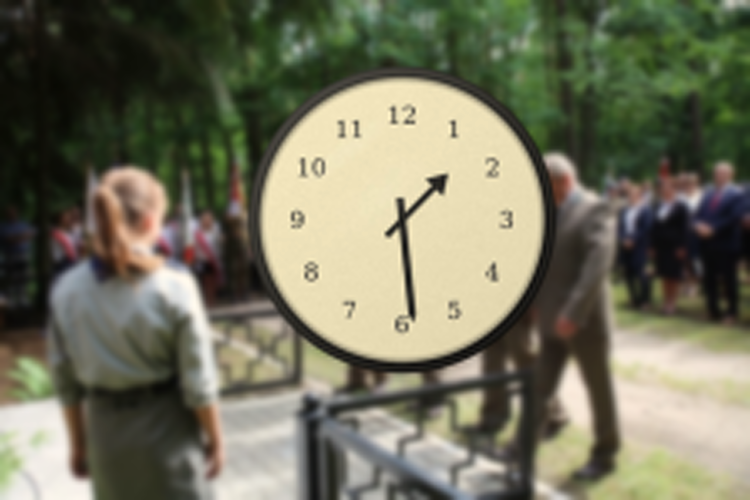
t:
1:29
